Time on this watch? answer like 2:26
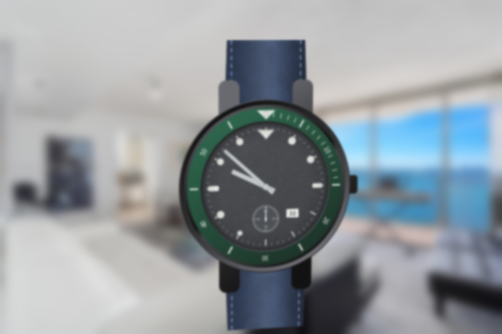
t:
9:52
